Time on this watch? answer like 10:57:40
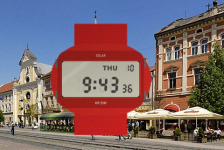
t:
9:43:36
